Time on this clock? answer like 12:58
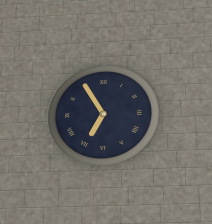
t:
6:55
